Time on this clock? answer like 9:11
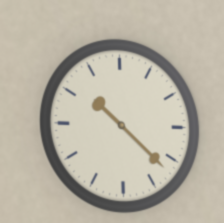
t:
10:22
